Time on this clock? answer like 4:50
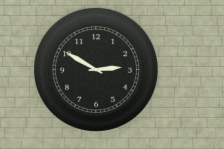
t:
2:50
